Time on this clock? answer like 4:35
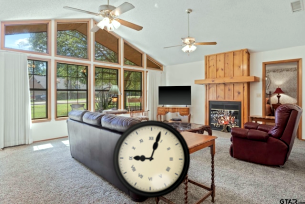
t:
9:03
